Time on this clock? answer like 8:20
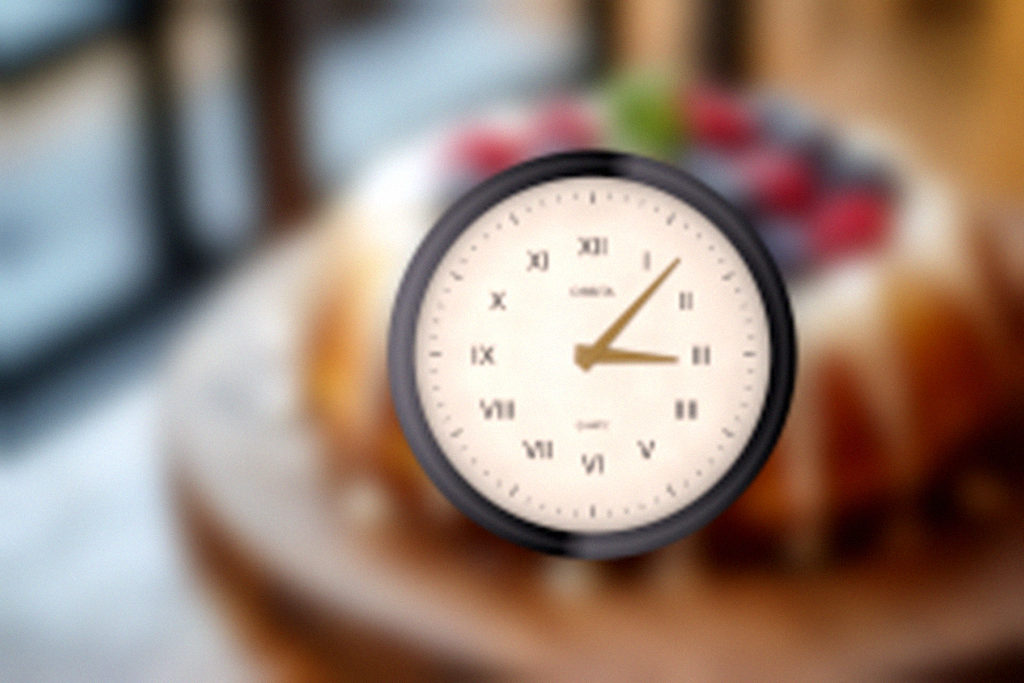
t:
3:07
